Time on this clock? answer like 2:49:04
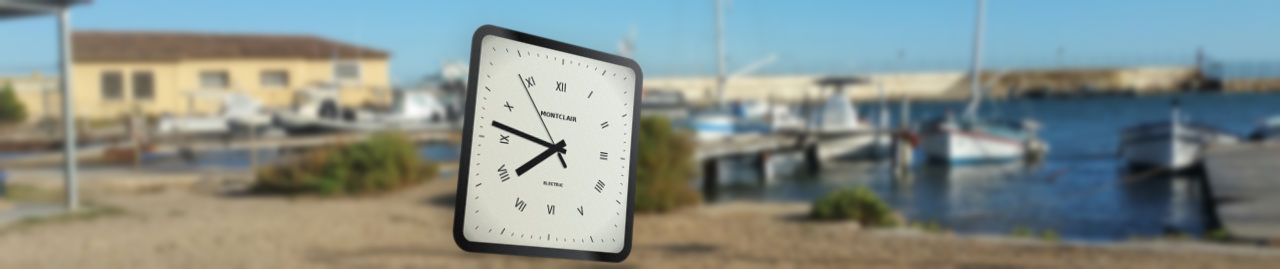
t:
7:46:54
